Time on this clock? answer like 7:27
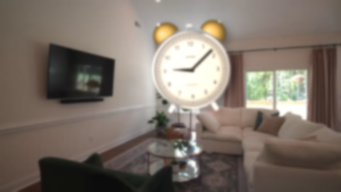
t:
9:08
